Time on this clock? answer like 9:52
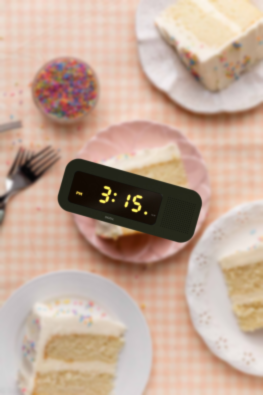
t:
3:15
